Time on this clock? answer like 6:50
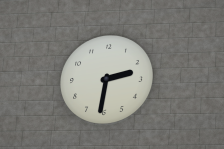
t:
2:31
